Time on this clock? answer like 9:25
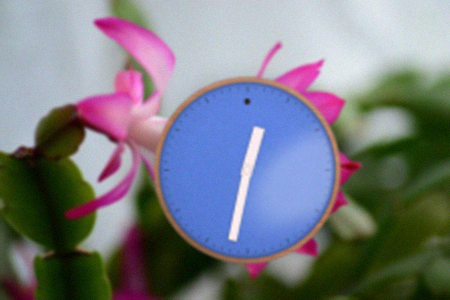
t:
12:32
